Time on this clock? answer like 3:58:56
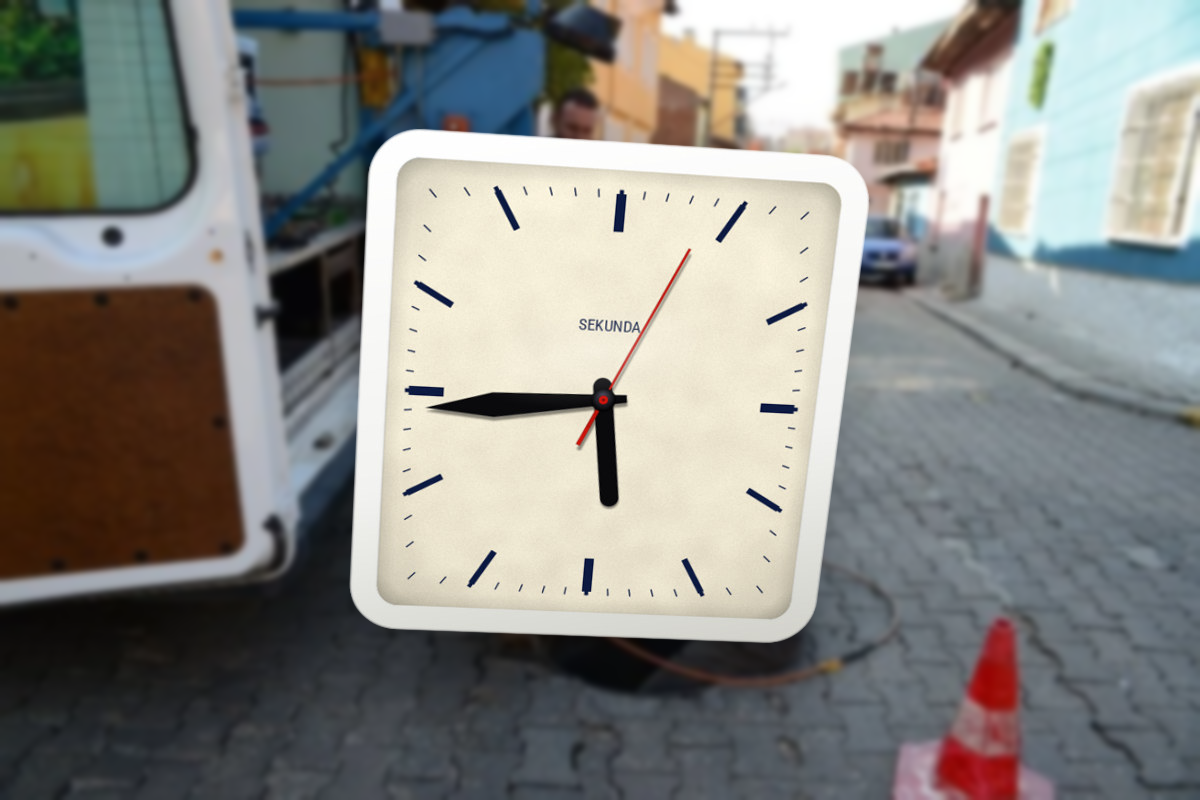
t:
5:44:04
